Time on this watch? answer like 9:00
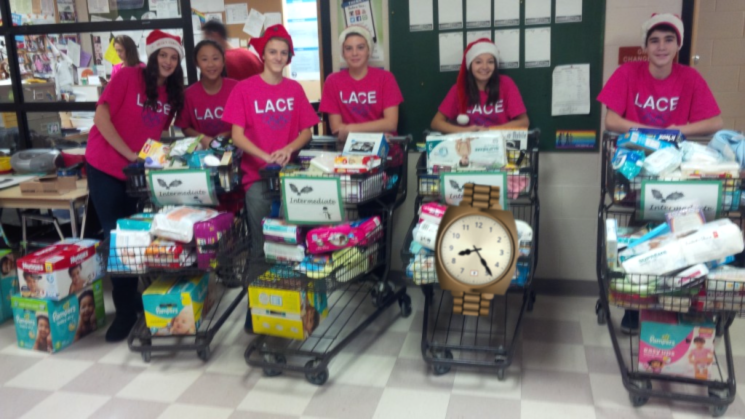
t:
8:24
